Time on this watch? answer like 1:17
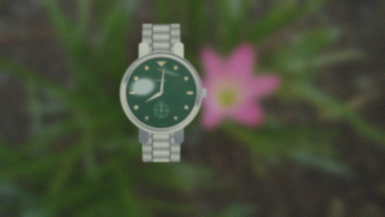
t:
8:01
